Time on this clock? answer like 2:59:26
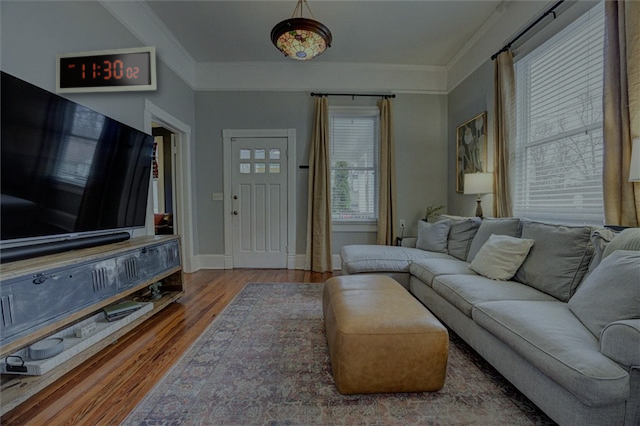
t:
11:30:02
